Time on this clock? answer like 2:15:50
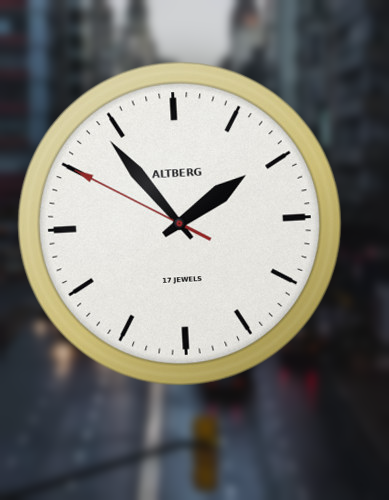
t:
1:53:50
